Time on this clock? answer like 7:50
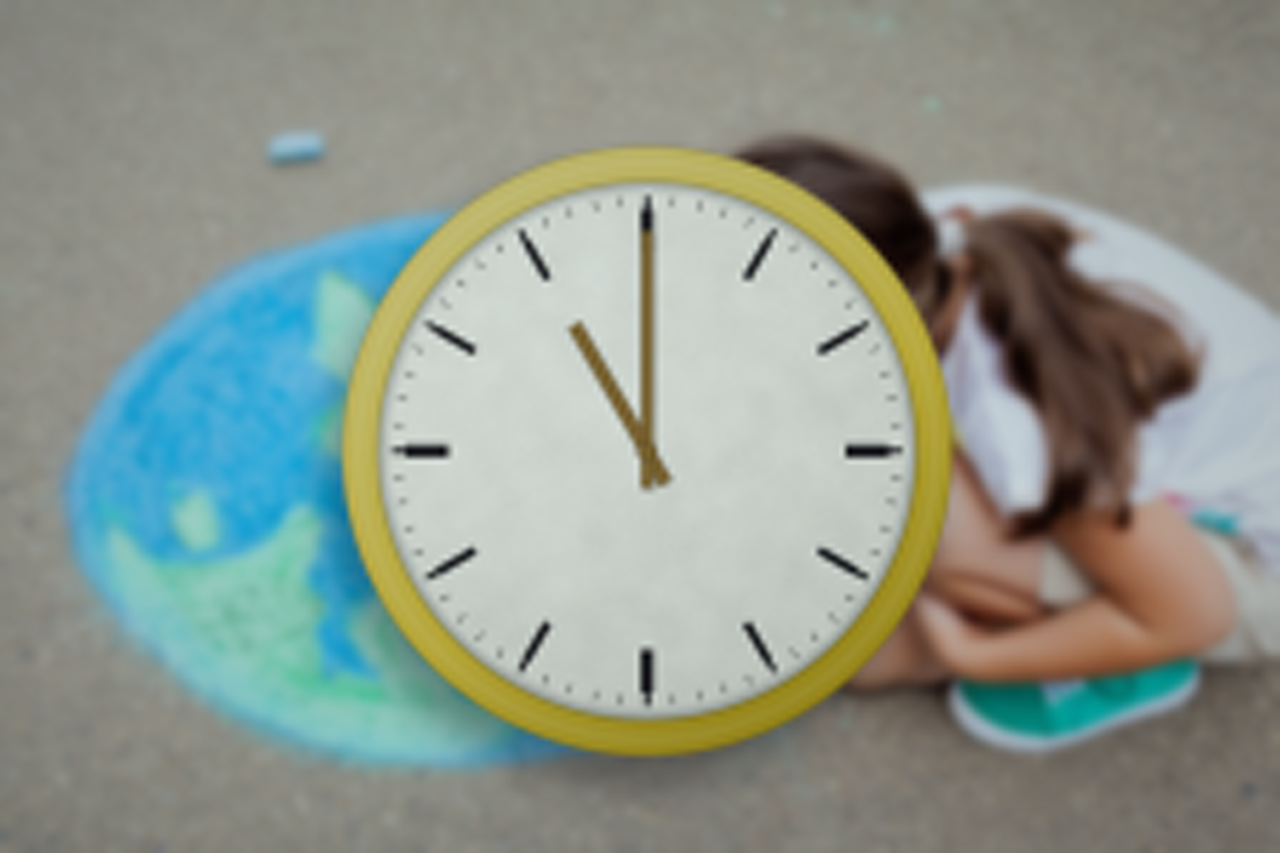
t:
11:00
